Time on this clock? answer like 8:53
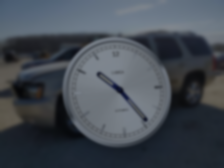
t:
10:24
